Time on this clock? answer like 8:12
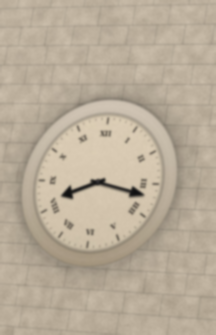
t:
8:17
